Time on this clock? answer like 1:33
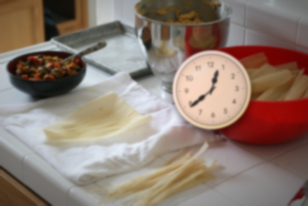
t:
12:39
